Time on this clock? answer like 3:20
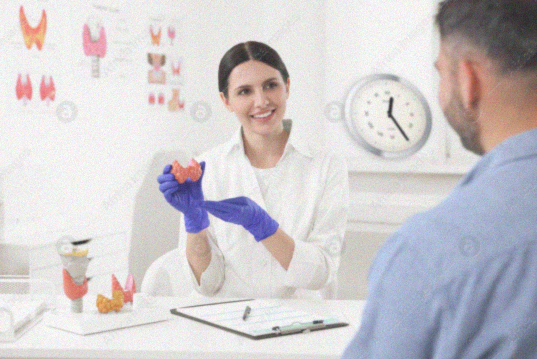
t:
12:25
